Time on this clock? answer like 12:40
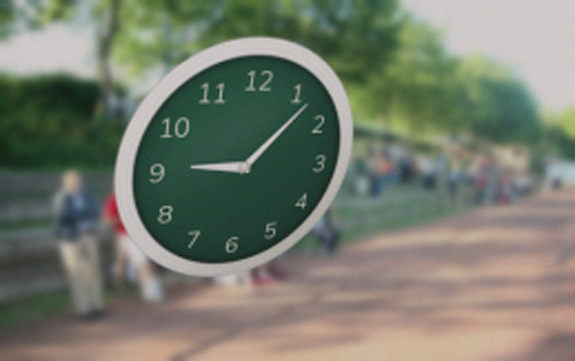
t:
9:07
